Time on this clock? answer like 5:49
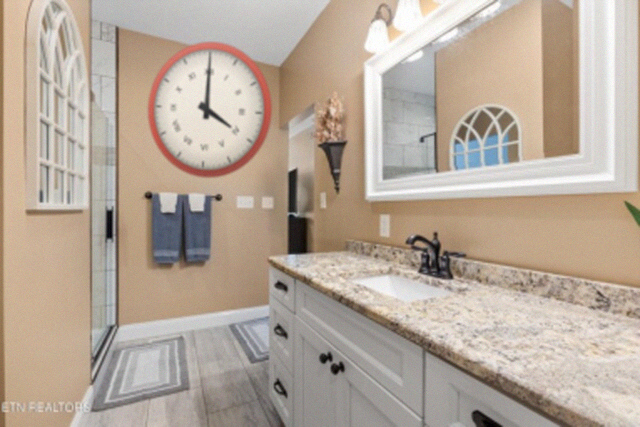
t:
4:00
